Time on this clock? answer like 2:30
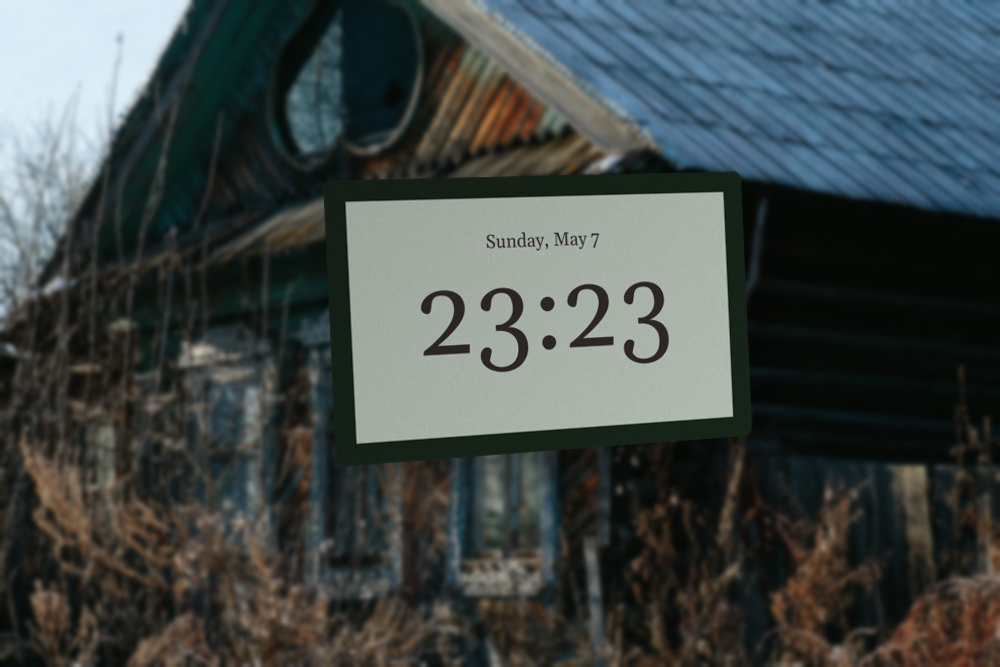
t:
23:23
